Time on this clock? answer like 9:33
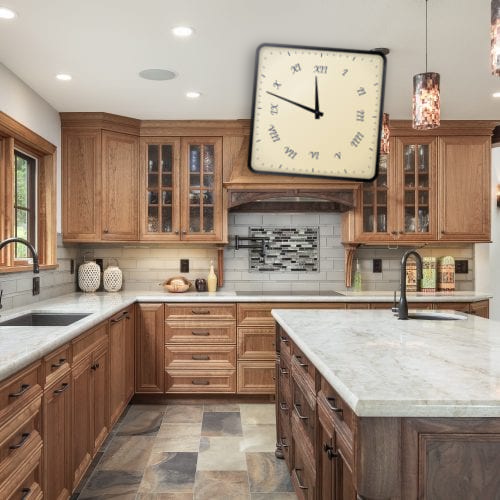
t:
11:48
